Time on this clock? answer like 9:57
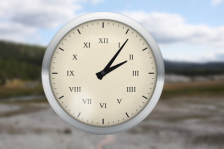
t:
2:06
